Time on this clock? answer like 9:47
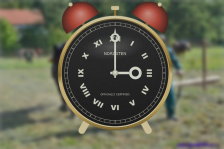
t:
3:00
